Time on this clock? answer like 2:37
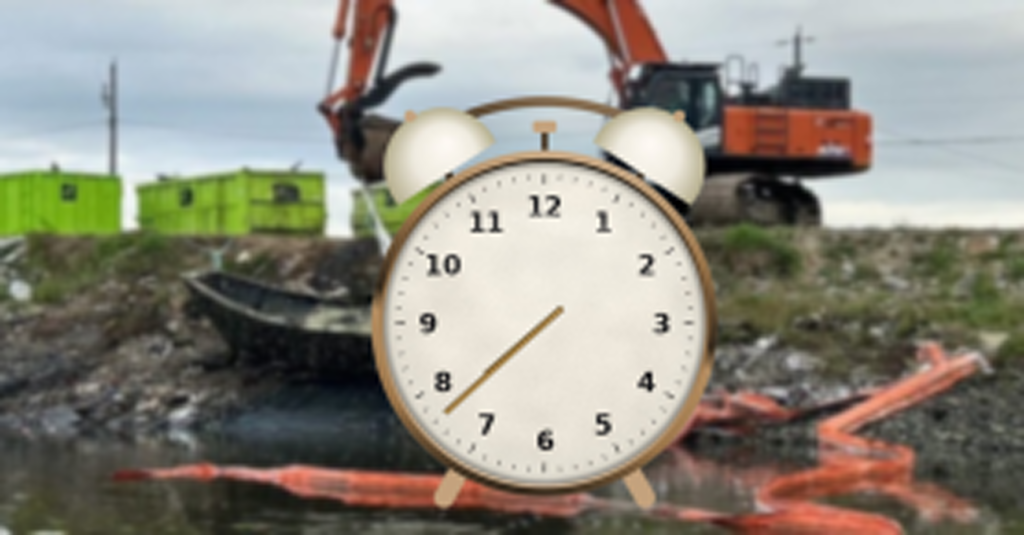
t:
7:38
